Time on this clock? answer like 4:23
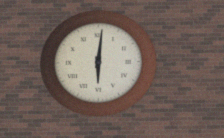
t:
6:01
